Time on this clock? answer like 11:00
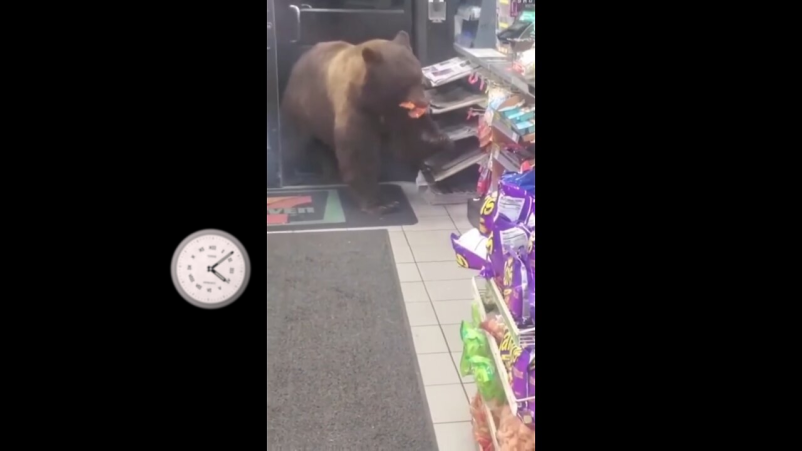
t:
4:08
